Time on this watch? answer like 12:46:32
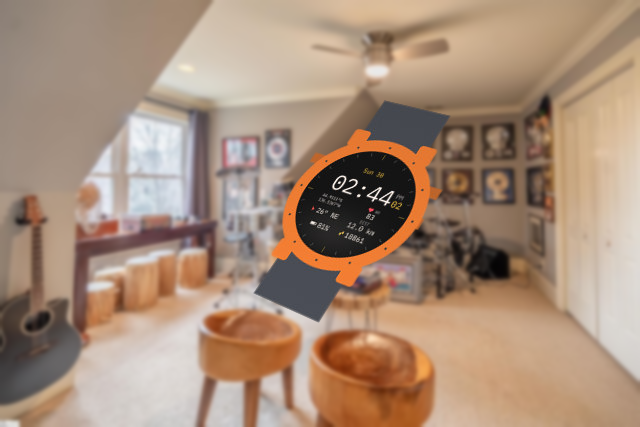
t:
2:44:02
